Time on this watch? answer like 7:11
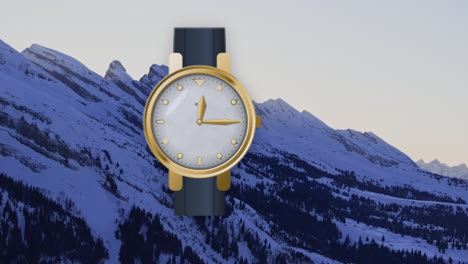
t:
12:15
